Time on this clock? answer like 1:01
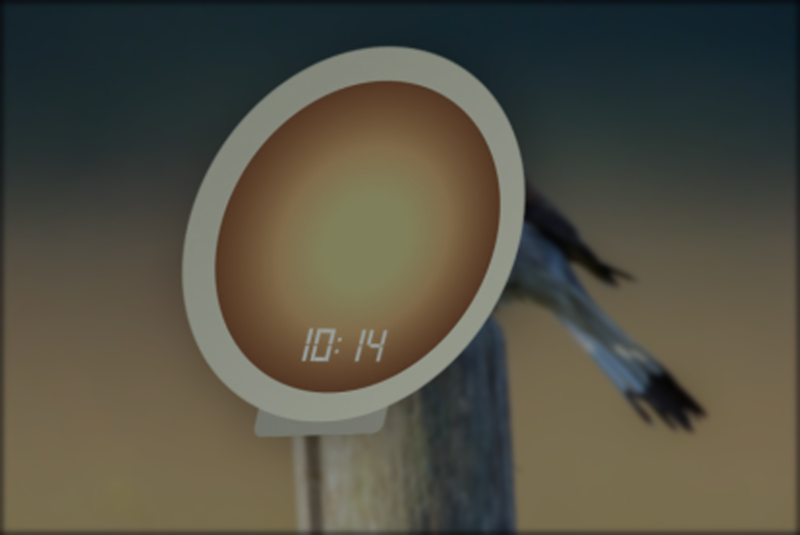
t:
10:14
